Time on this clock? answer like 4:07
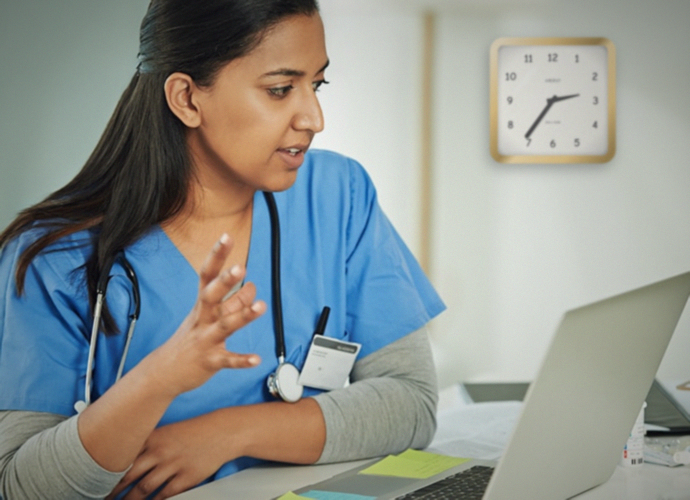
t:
2:36
